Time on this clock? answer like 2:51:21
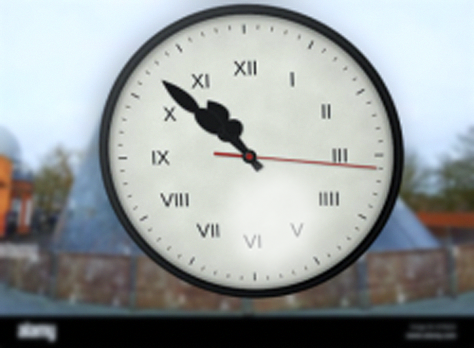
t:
10:52:16
